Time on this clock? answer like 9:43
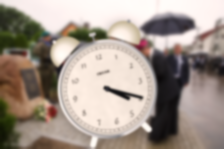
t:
4:20
